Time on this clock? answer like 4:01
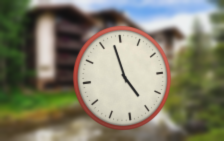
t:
4:58
